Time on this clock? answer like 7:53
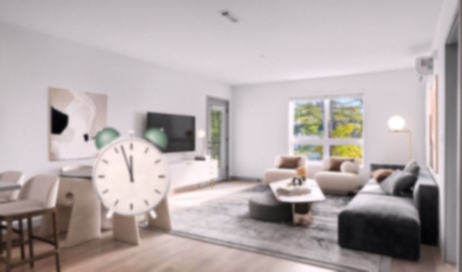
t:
11:57
